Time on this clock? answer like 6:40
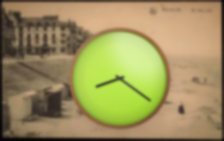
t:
8:21
